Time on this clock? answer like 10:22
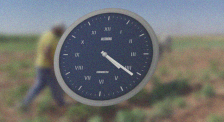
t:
4:21
